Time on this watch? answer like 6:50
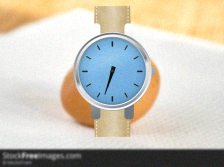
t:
6:33
